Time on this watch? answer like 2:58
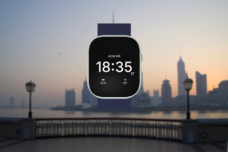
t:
18:35
